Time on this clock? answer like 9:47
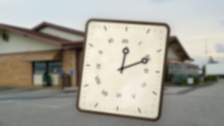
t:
12:11
